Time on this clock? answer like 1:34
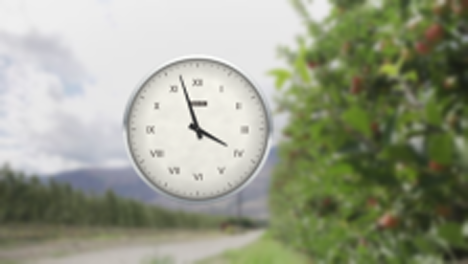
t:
3:57
